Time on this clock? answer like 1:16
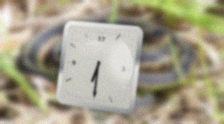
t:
6:30
